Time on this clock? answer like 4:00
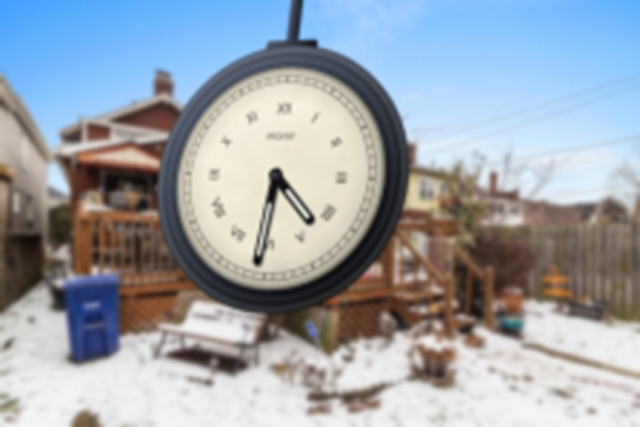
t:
4:31
